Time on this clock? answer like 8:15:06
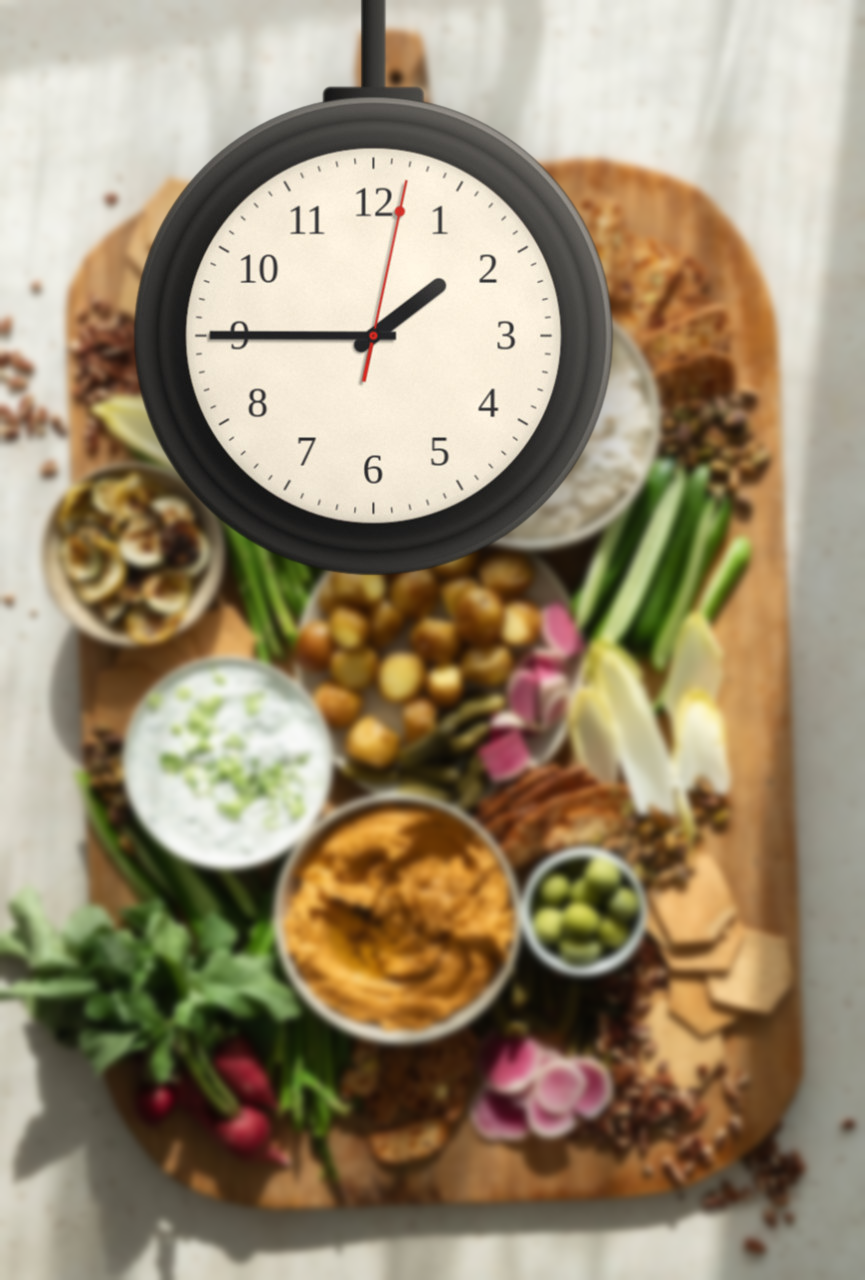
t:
1:45:02
